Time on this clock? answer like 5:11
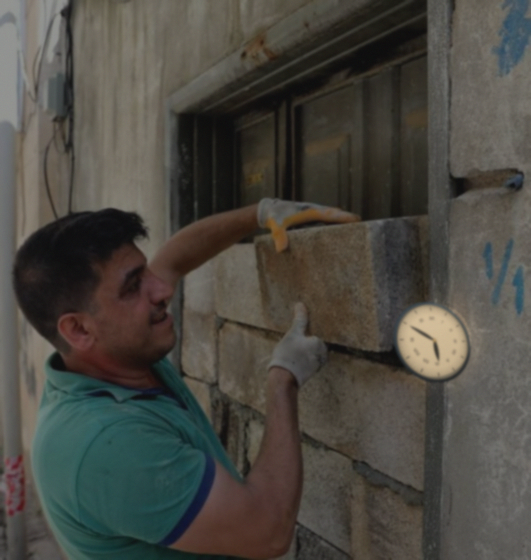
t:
5:50
